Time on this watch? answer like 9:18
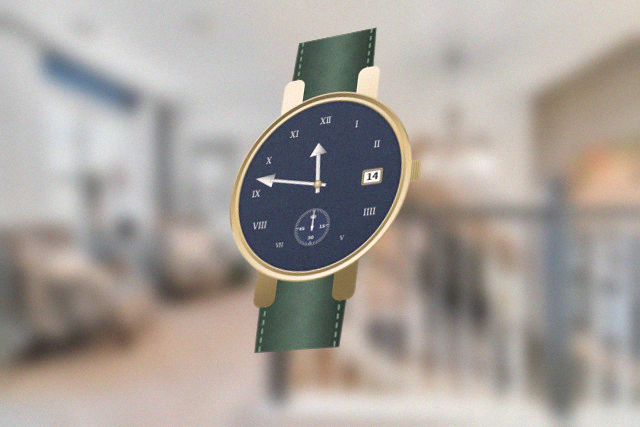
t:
11:47
